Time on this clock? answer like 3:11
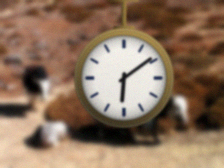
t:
6:09
